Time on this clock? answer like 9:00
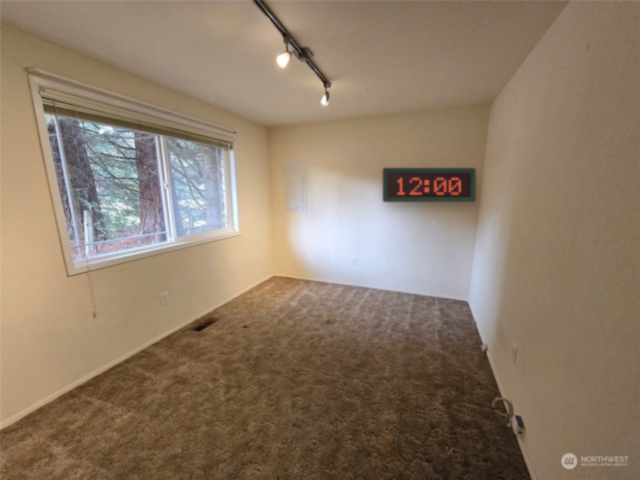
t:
12:00
